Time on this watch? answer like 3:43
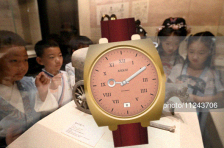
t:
9:10
